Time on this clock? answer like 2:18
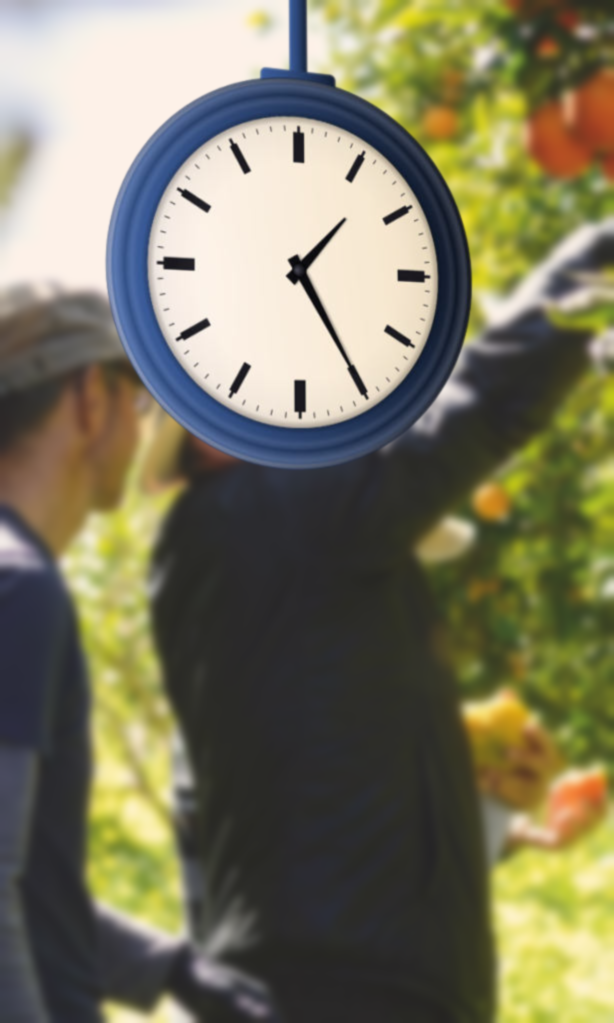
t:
1:25
